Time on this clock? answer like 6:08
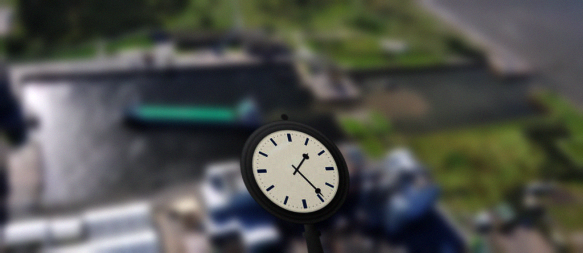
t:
1:24
